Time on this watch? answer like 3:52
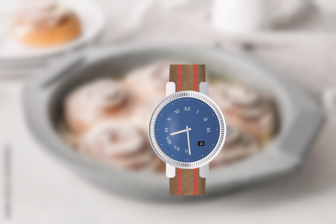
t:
8:29
